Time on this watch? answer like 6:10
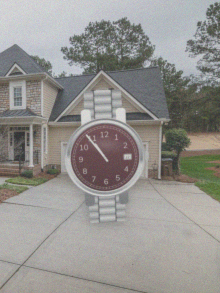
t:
10:54
